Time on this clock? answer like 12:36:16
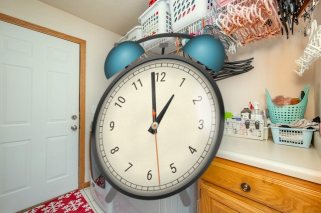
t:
12:58:28
